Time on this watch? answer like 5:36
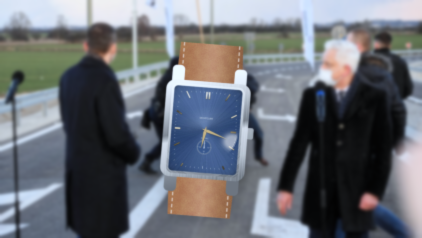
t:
6:18
